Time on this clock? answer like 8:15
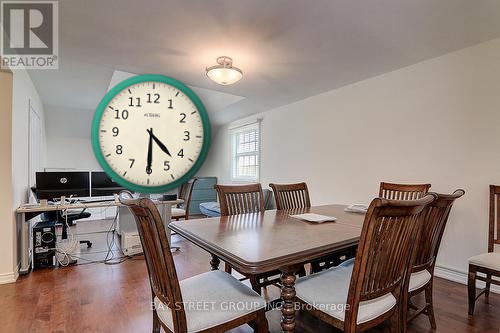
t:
4:30
